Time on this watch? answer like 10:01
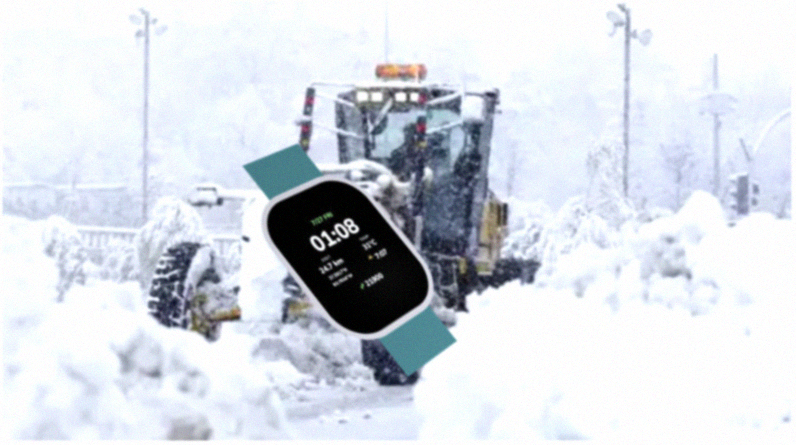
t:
1:08
